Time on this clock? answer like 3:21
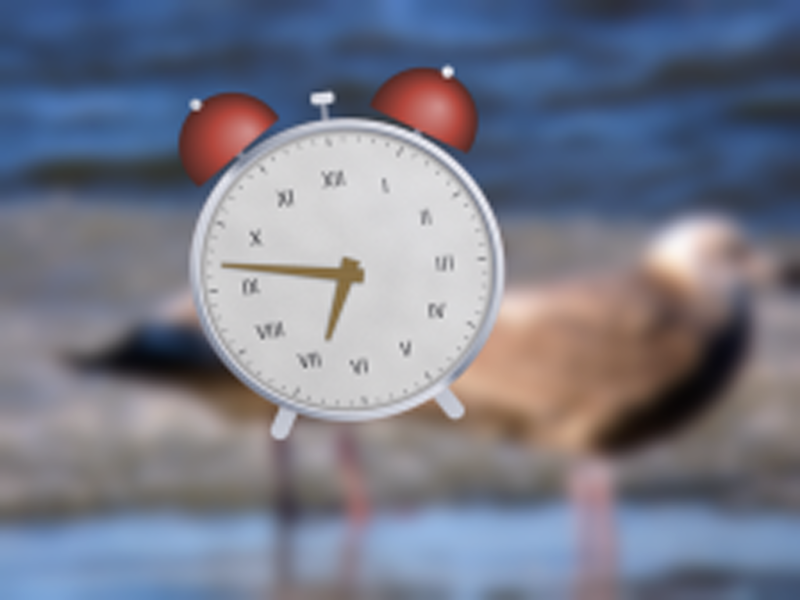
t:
6:47
